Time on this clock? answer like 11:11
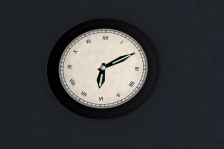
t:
6:10
